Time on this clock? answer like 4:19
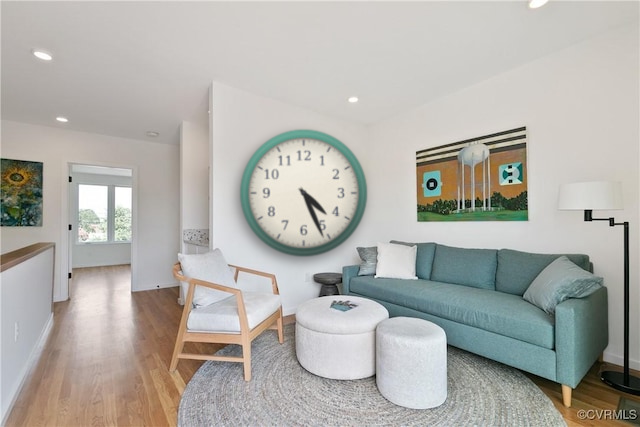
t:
4:26
